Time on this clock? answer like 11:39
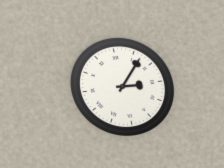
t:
3:07
